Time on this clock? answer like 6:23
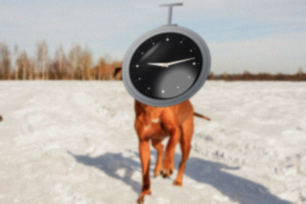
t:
9:13
